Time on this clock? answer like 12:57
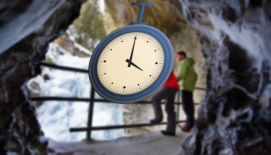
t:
4:00
